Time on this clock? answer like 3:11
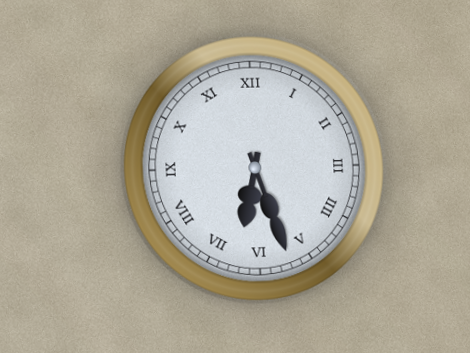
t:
6:27
